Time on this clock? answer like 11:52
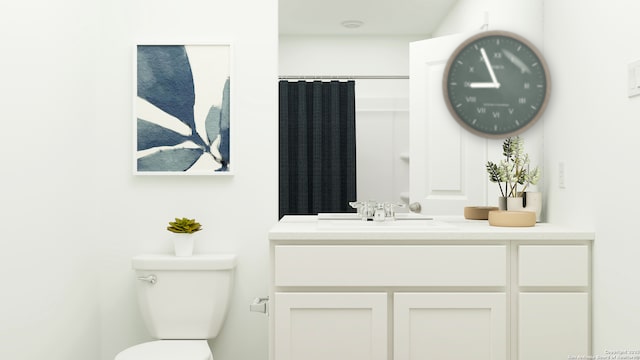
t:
8:56
